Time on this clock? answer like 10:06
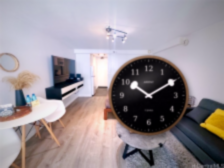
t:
10:10
